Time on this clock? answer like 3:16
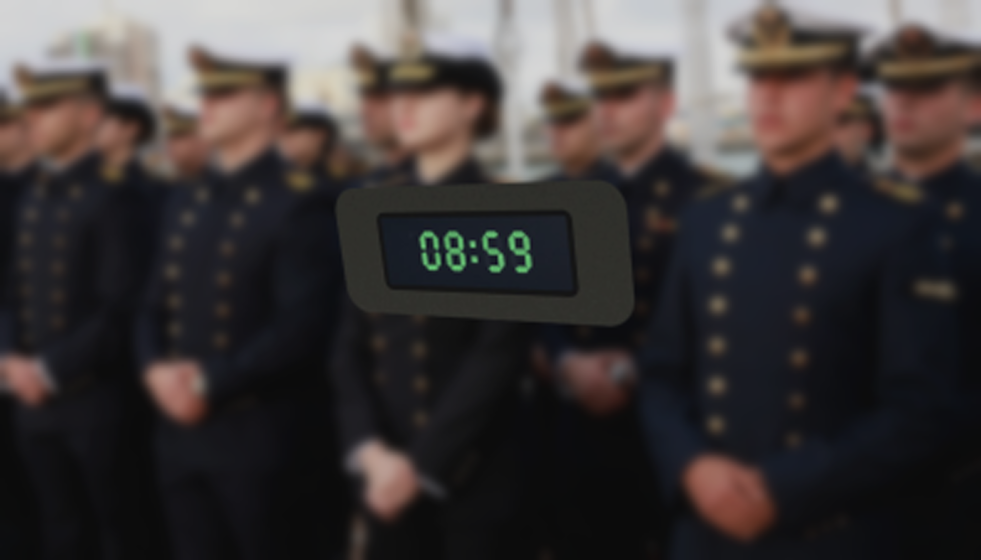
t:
8:59
